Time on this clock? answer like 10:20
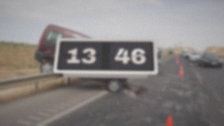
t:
13:46
